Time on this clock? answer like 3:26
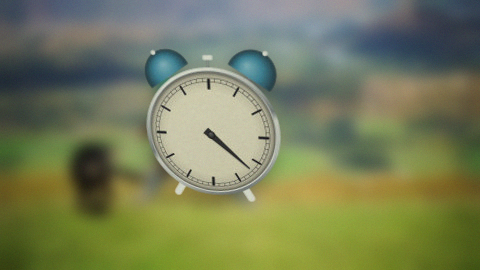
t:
4:22
